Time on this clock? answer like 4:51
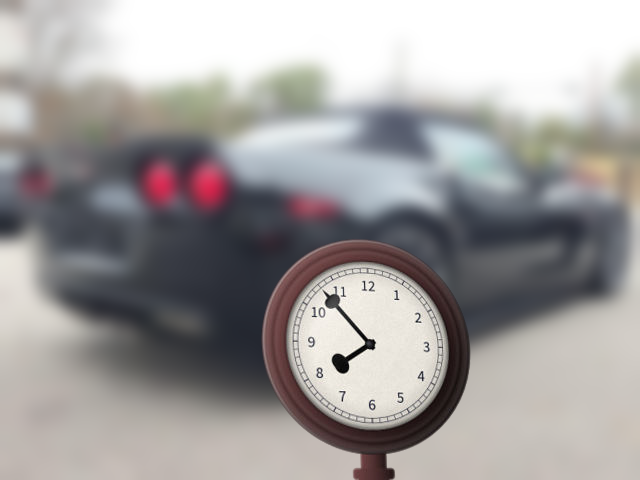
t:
7:53
